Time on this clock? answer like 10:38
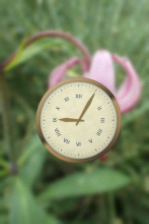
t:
9:05
